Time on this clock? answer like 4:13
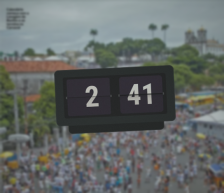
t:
2:41
